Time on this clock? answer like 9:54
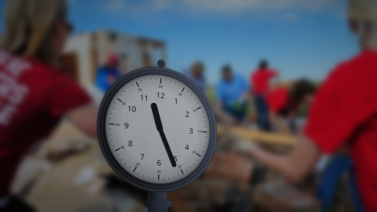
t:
11:26
